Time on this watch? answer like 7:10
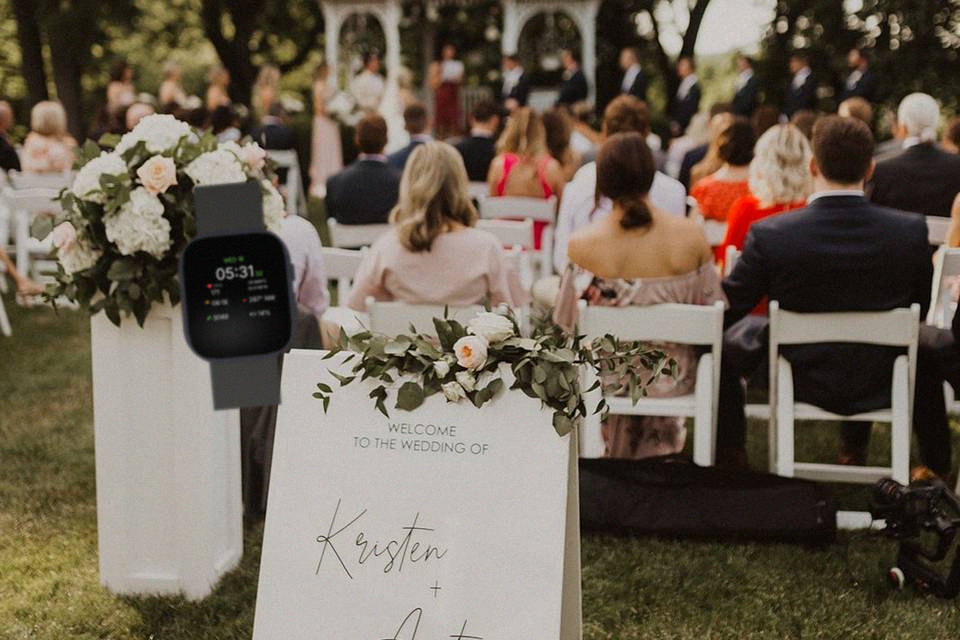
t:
5:31
